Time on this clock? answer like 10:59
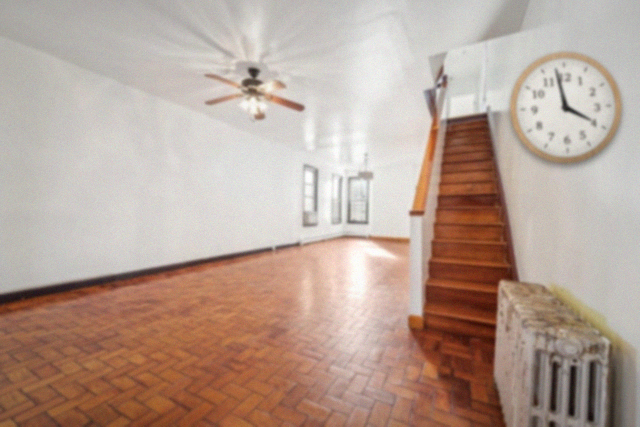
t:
3:58
